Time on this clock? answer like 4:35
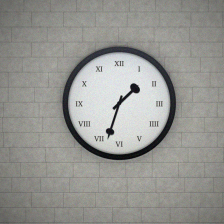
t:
1:33
